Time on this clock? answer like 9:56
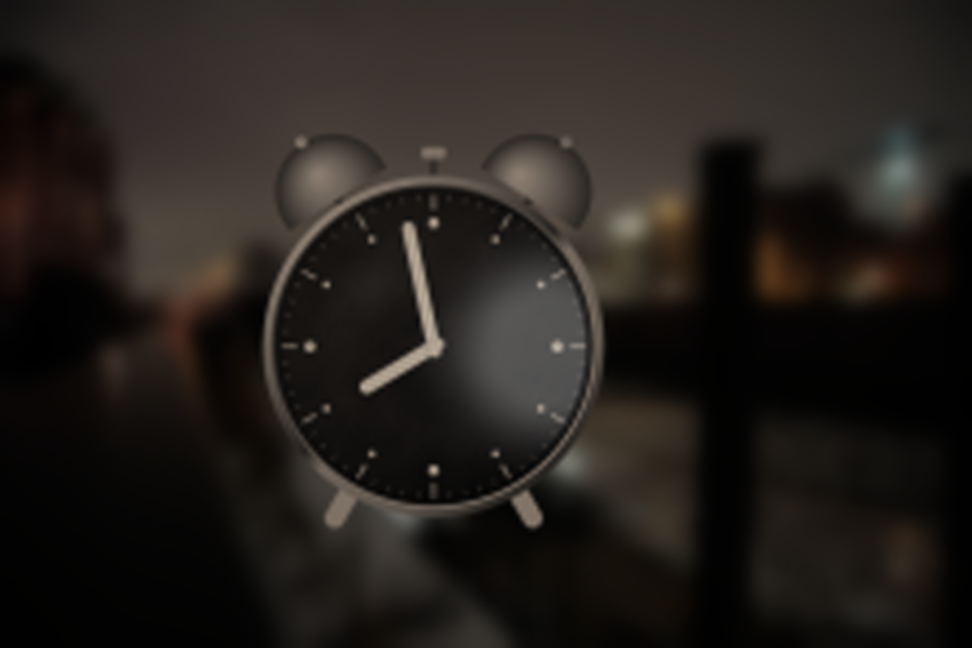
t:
7:58
